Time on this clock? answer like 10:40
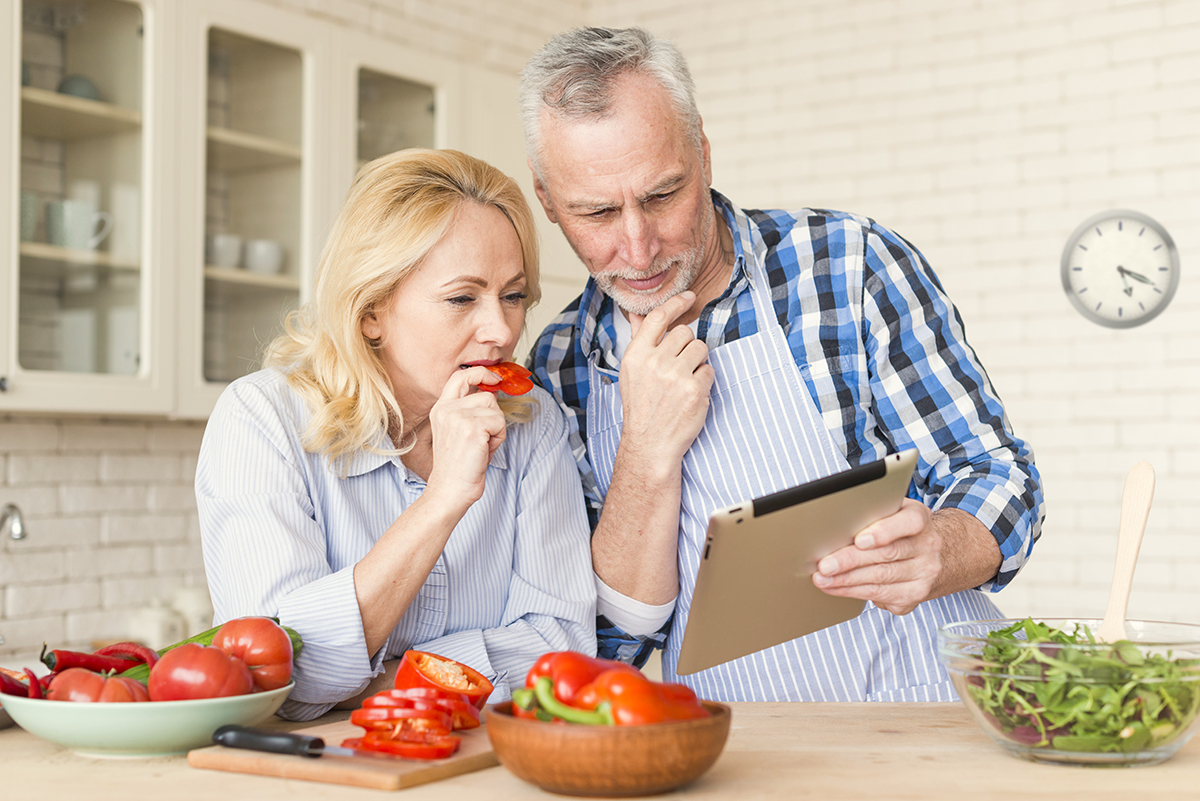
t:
5:19
